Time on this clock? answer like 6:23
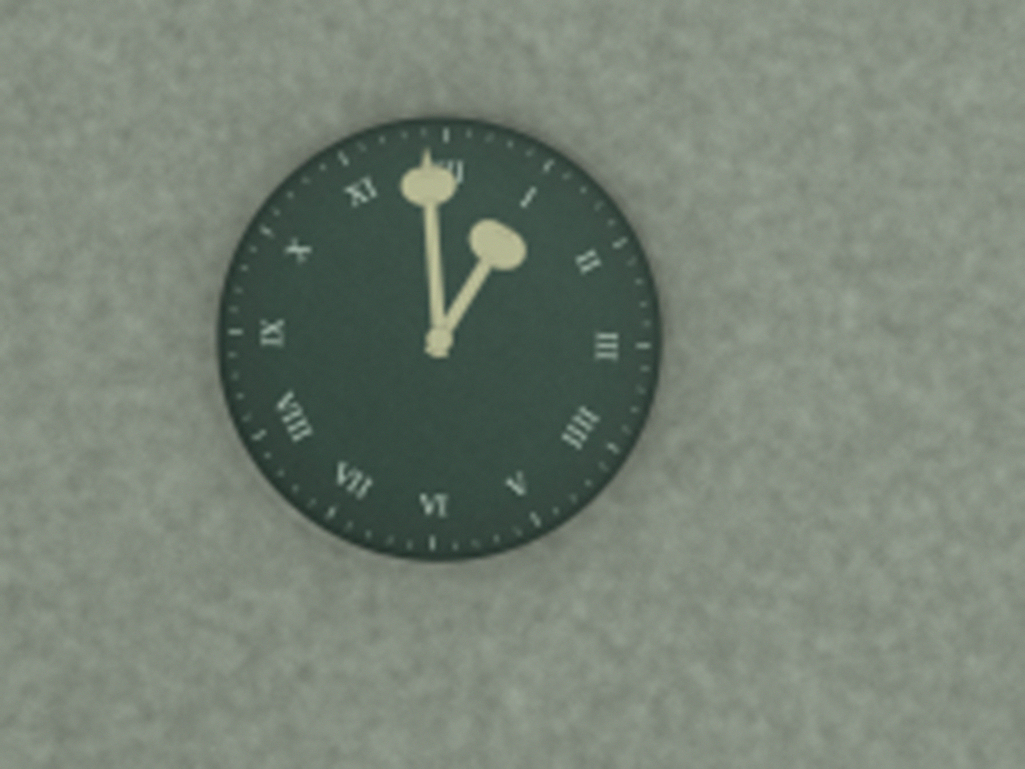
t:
12:59
